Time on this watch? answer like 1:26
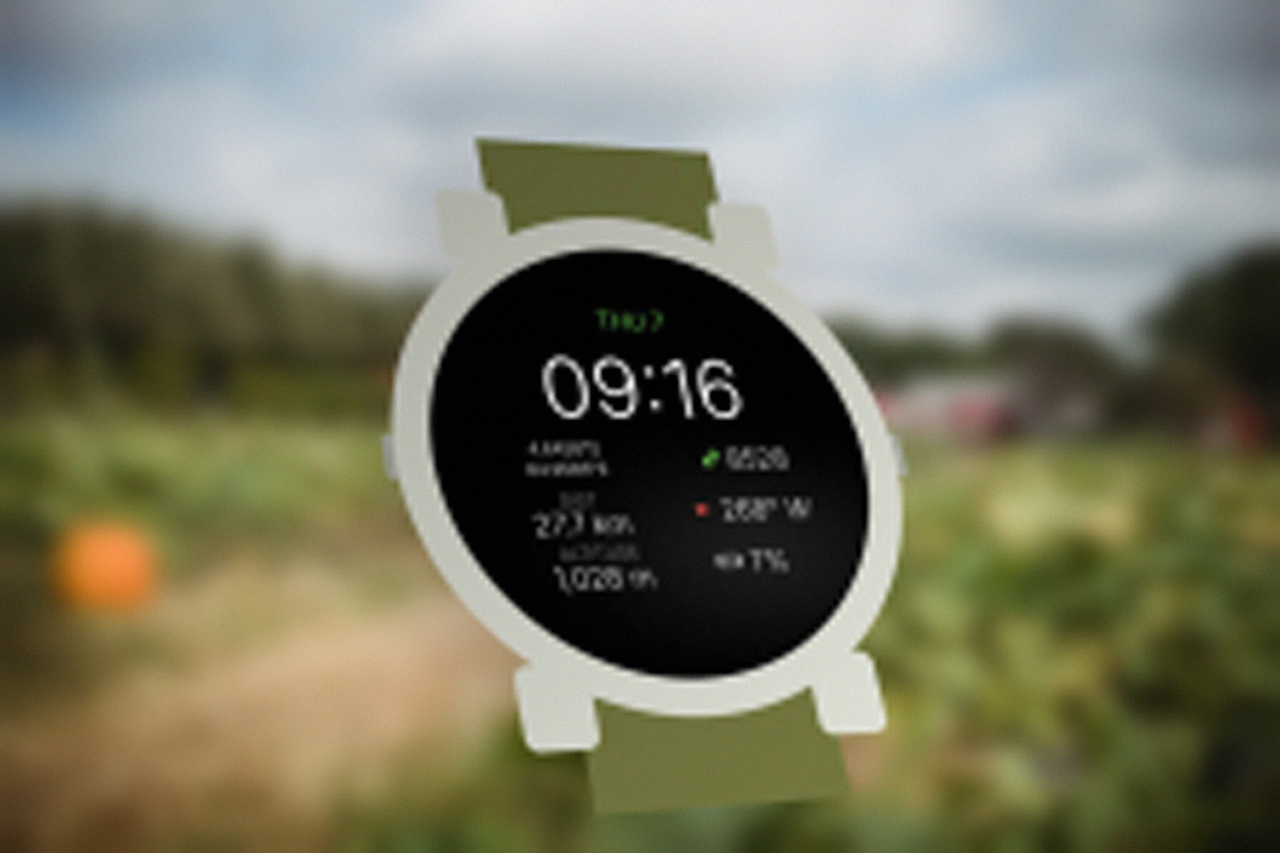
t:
9:16
